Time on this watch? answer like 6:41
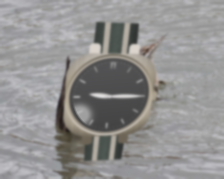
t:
9:15
